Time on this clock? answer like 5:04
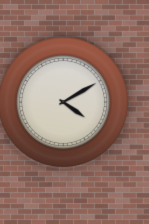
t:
4:10
